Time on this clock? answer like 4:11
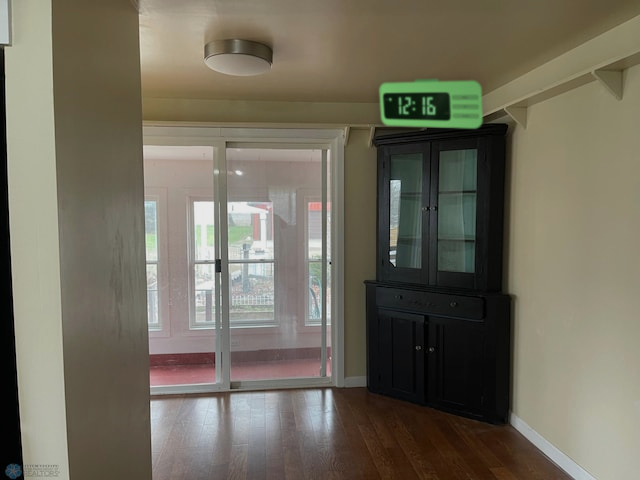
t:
12:16
